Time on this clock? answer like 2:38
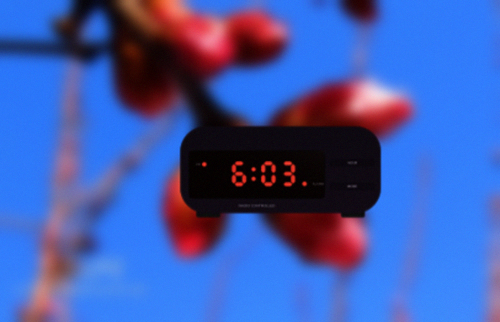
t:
6:03
